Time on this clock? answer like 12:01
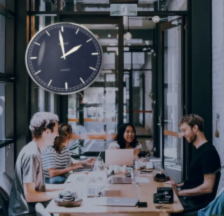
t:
1:59
